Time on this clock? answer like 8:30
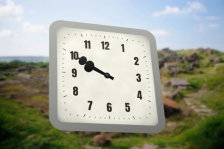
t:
9:50
